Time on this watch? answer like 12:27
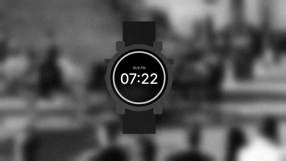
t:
7:22
